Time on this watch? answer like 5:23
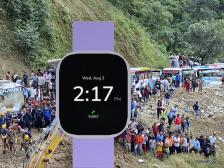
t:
2:17
